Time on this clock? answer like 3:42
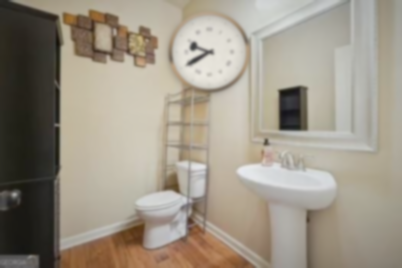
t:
9:40
